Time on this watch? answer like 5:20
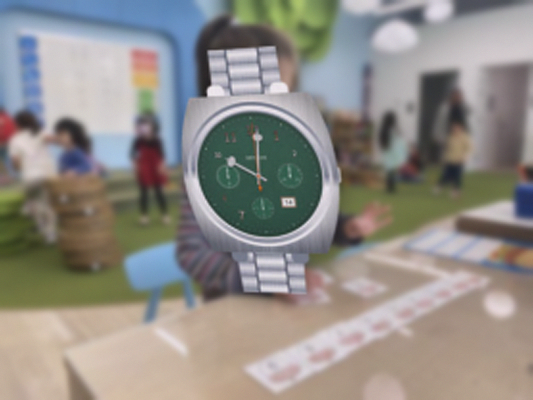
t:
10:01
